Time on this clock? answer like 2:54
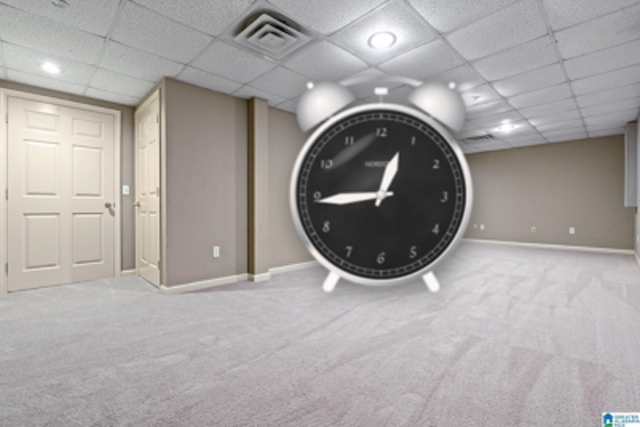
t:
12:44
